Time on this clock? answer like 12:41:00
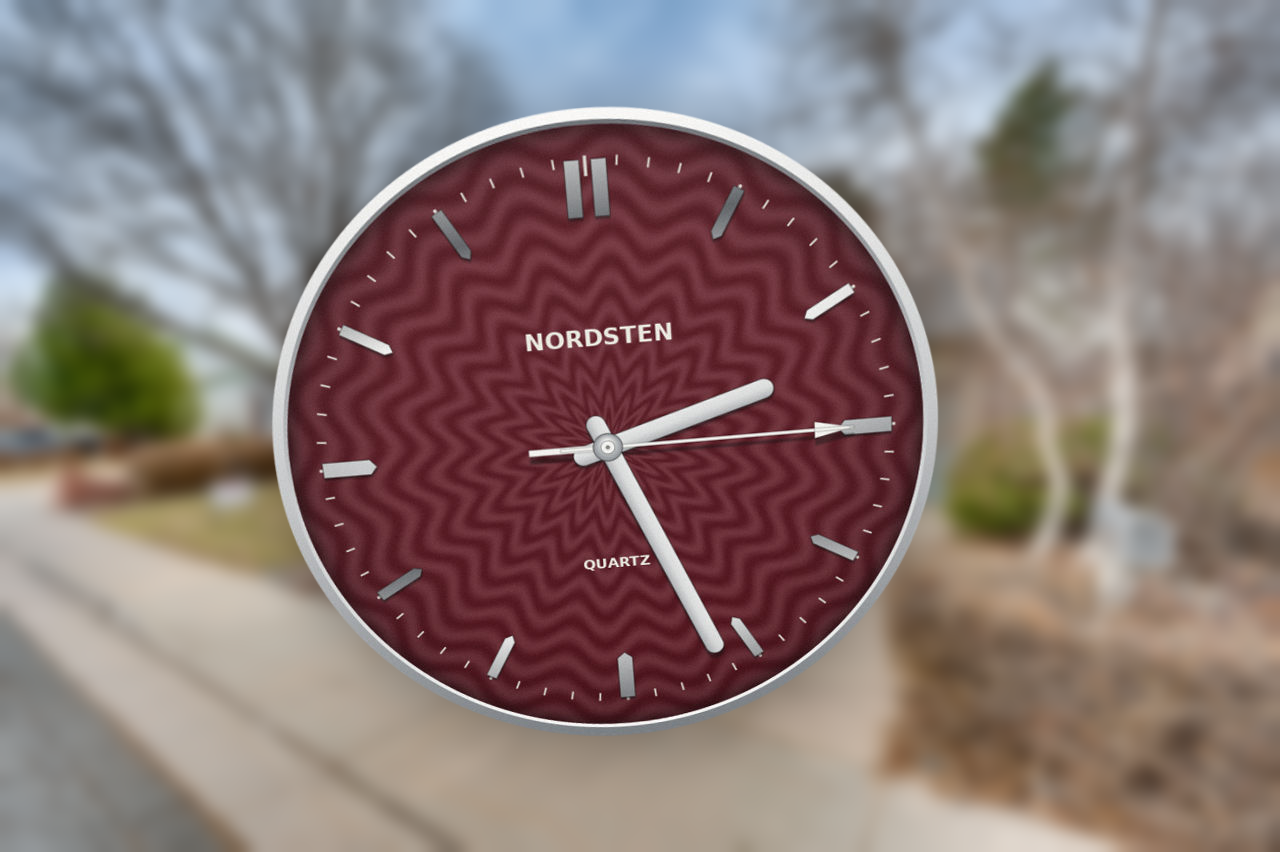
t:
2:26:15
